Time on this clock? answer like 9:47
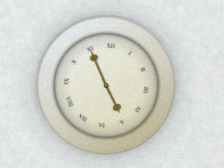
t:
4:55
